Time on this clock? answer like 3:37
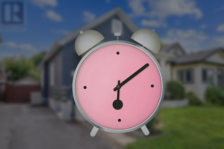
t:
6:09
